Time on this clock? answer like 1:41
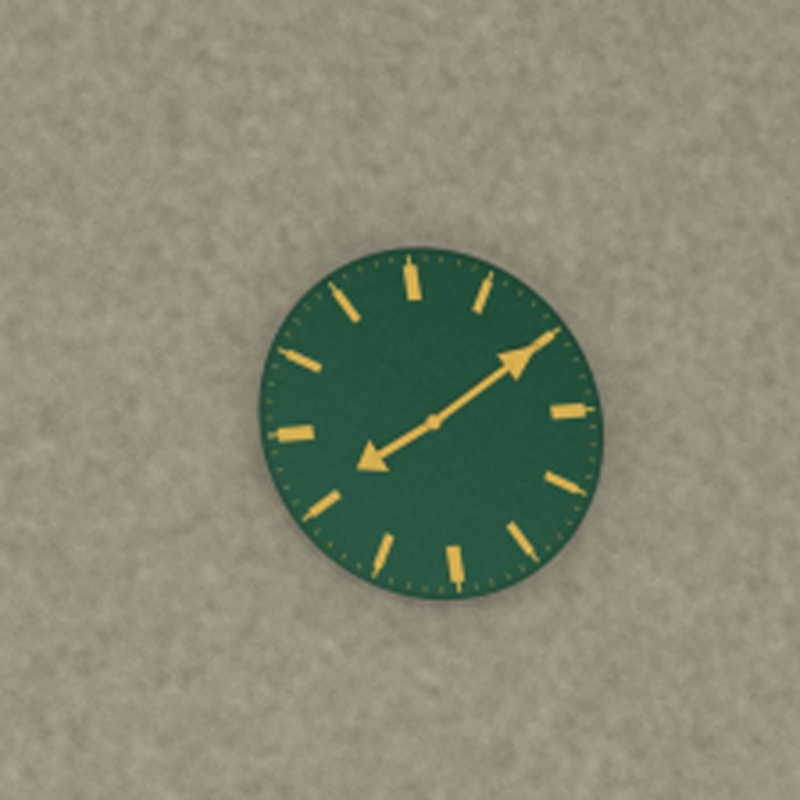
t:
8:10
